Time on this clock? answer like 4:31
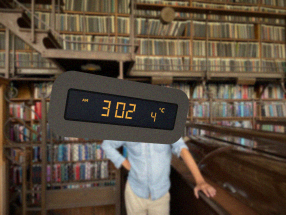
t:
3:02
